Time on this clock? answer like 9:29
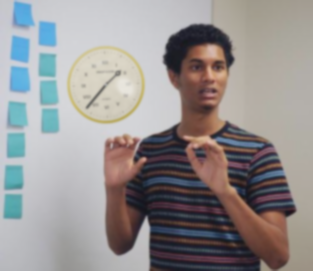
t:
1:37
